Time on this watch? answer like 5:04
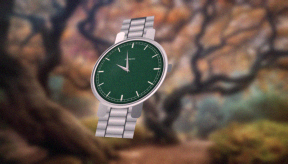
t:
9:58
